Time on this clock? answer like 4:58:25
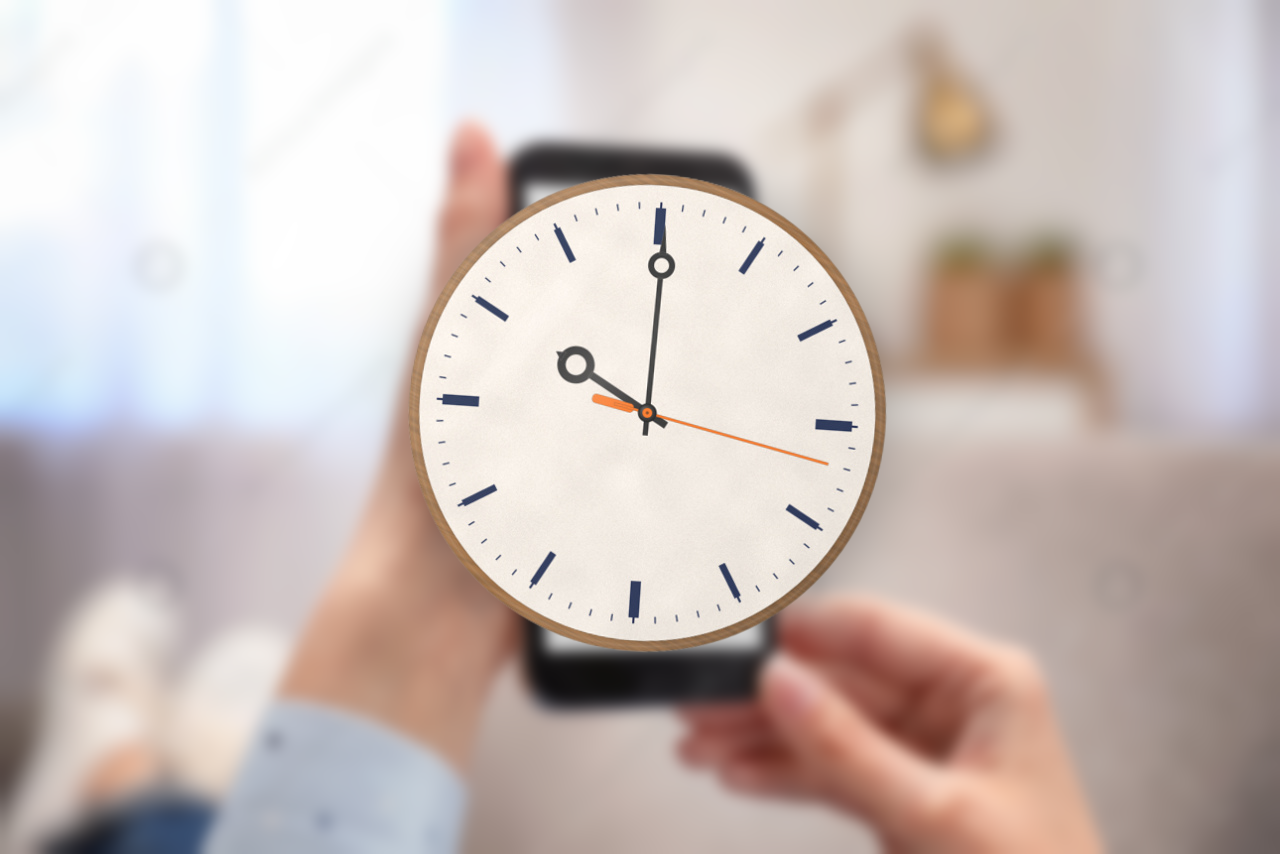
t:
10:00:17
